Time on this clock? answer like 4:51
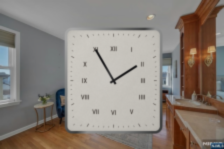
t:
1:55
